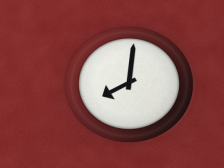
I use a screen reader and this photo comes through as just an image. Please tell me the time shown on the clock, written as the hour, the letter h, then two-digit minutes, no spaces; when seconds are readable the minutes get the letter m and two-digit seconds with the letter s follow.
8h01
